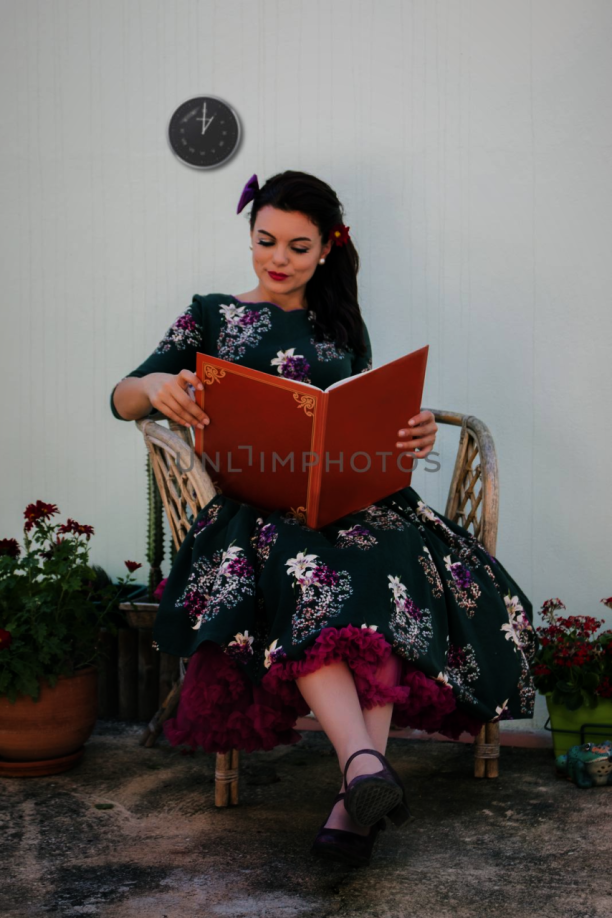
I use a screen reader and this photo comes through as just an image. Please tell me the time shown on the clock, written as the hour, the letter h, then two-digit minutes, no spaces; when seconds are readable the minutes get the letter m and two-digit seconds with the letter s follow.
1h00
